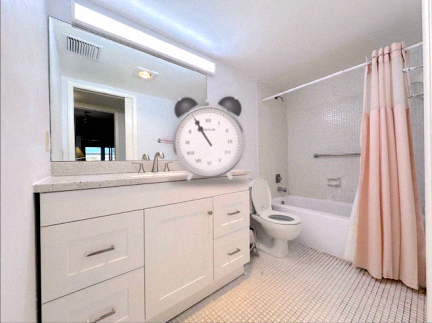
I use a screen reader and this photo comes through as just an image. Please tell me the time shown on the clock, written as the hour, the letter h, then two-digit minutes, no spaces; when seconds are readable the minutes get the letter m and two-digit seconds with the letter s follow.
10h55
